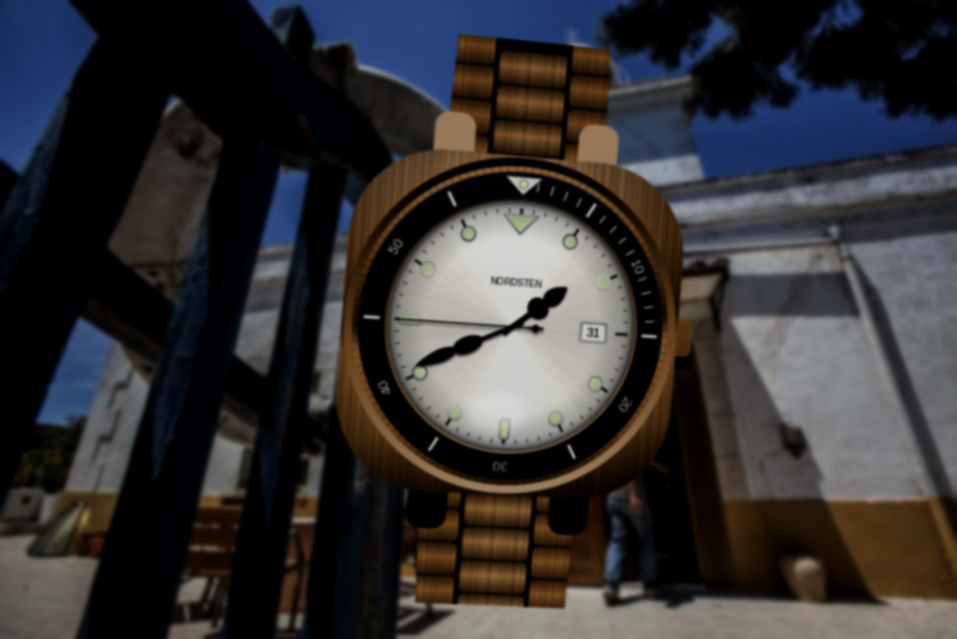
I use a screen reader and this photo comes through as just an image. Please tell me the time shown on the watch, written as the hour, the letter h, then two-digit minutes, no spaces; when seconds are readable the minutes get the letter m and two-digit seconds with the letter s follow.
1h40m45s
